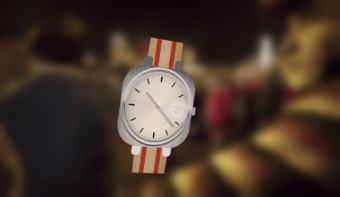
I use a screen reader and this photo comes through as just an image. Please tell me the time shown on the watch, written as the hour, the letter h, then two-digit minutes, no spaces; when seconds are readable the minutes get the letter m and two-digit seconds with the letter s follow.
10h22
